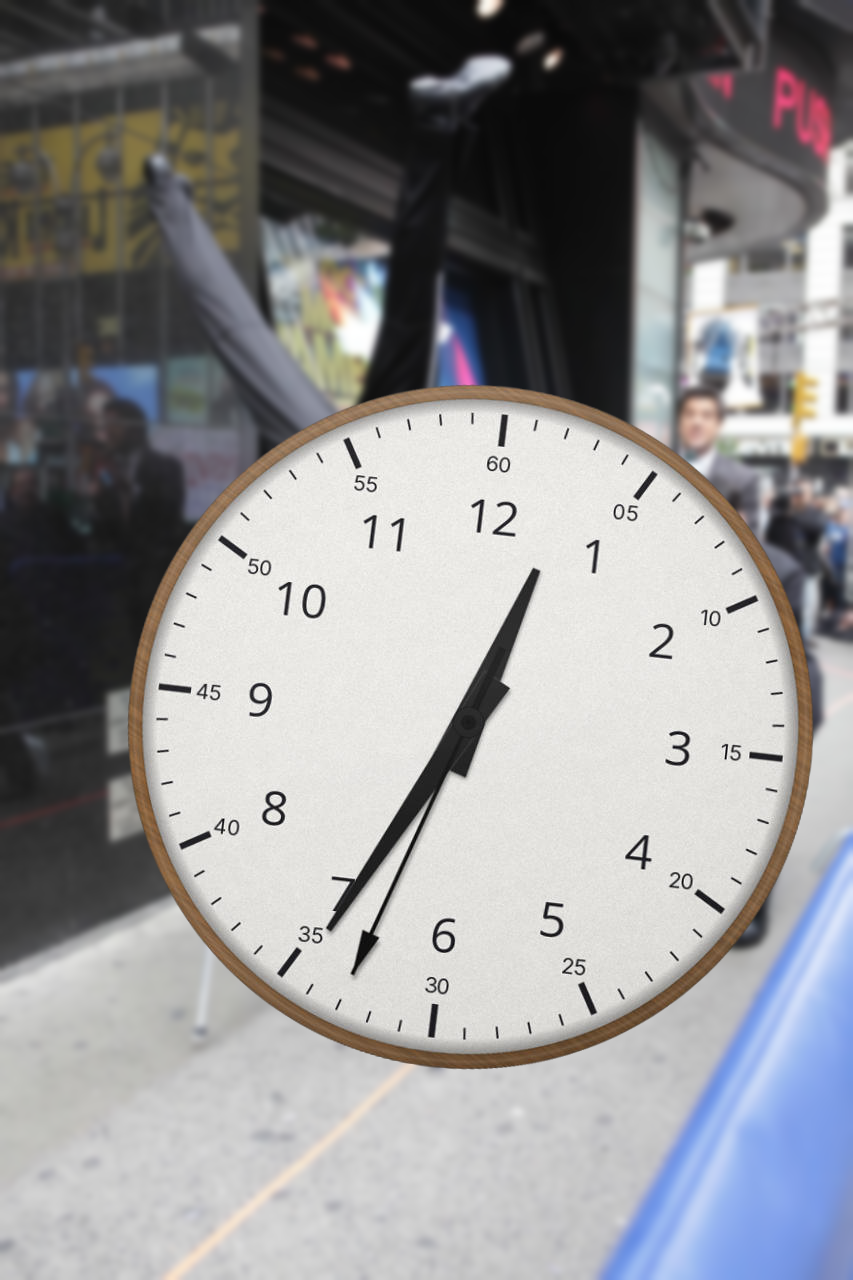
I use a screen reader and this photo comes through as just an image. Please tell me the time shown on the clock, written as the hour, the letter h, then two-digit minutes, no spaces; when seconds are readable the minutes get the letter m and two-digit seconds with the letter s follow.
12h34m33s
